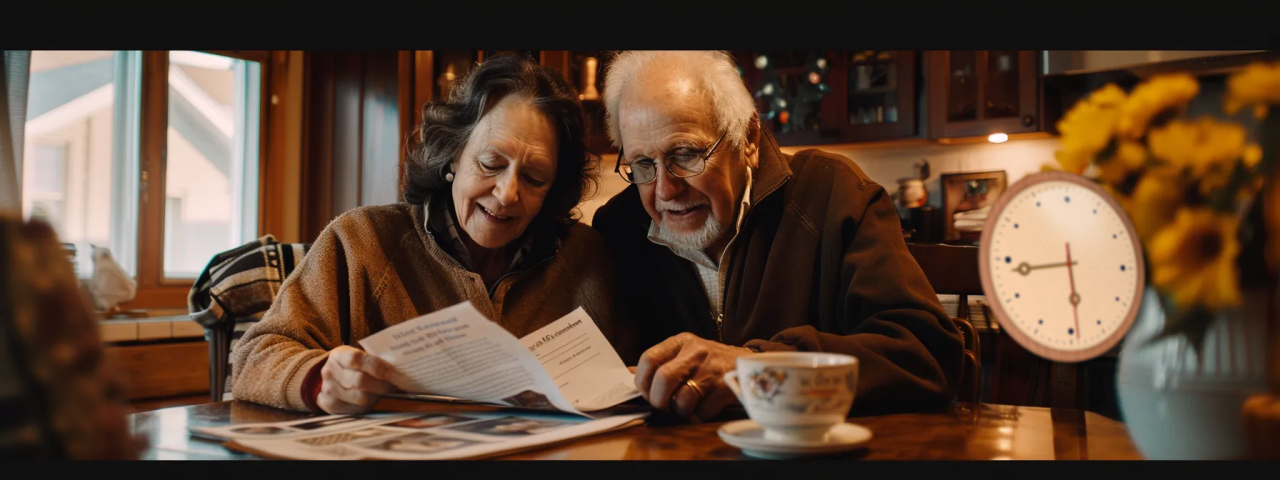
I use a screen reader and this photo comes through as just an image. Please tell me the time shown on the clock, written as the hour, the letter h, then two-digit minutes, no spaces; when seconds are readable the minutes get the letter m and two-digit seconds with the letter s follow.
5h43m29s
